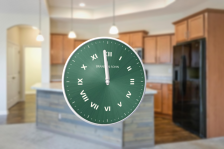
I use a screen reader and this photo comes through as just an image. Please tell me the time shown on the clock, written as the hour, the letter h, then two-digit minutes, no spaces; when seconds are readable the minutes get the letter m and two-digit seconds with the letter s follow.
11h59
